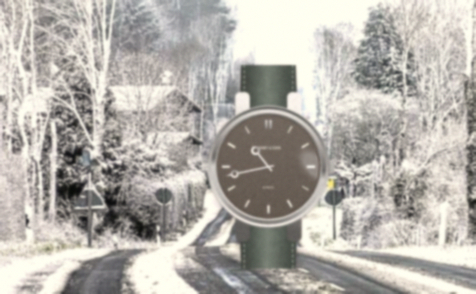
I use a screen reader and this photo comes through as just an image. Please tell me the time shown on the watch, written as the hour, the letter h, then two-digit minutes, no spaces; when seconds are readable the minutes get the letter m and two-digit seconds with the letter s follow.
10h43
